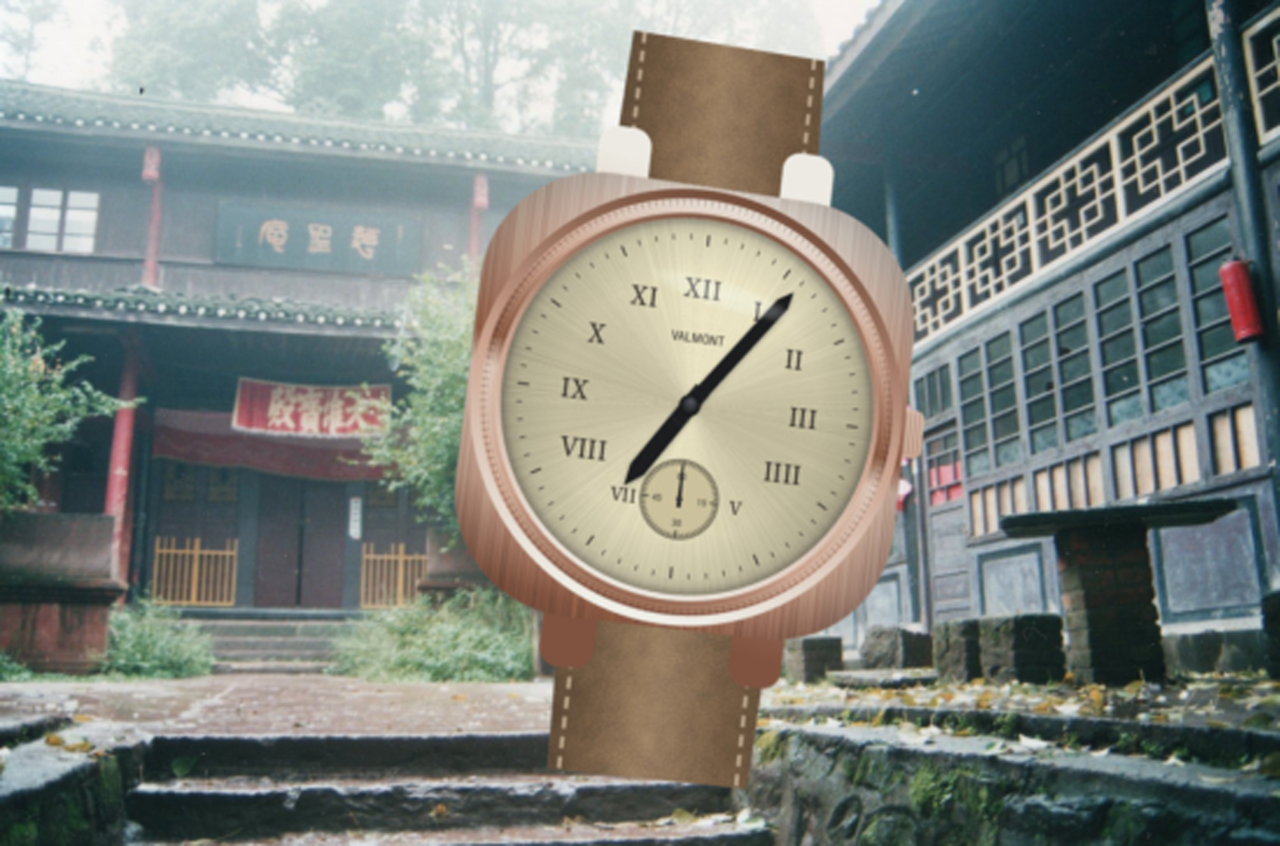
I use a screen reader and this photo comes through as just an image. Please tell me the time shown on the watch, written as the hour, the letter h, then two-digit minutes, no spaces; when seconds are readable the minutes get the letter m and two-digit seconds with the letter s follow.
7h06
